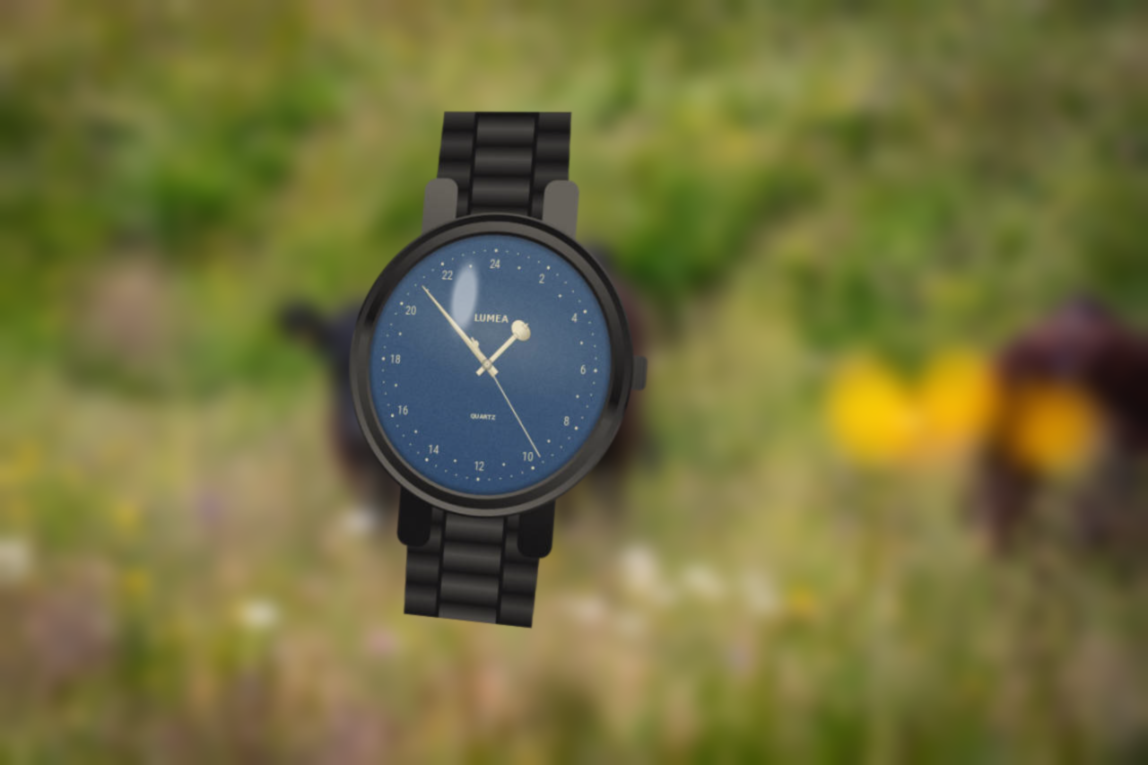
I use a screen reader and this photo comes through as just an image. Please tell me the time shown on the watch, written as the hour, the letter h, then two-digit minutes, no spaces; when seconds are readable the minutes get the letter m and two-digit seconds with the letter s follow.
2h52m24s
